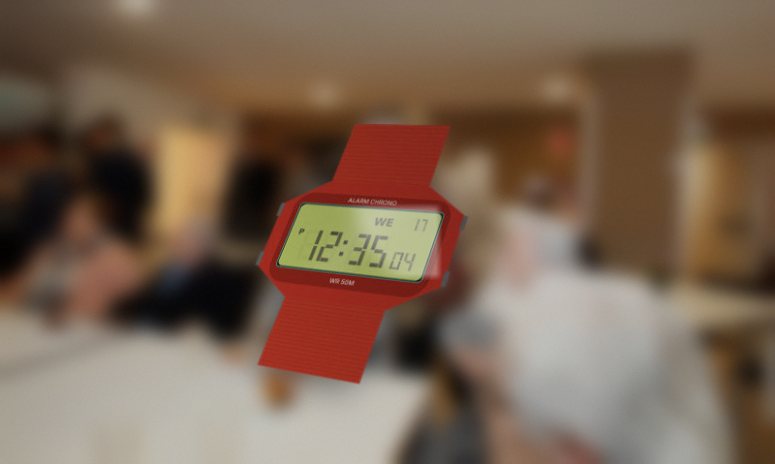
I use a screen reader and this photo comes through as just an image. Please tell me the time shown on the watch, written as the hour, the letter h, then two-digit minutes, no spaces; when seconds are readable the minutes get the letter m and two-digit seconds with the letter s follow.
12h35m04s
